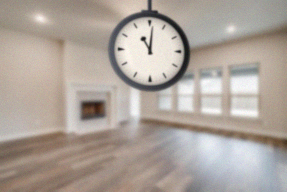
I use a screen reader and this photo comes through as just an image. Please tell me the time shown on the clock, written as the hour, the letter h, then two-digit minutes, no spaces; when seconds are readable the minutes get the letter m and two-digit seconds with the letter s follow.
11h01
